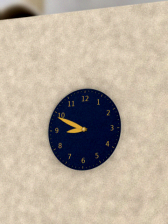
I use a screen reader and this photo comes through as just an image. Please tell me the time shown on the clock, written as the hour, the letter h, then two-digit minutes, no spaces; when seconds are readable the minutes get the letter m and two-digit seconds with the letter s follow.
8h49
